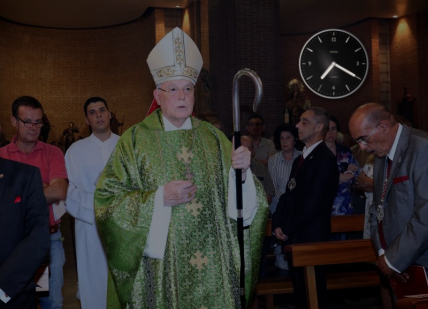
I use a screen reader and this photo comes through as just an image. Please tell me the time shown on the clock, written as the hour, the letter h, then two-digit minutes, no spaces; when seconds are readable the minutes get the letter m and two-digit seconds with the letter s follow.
7h20
